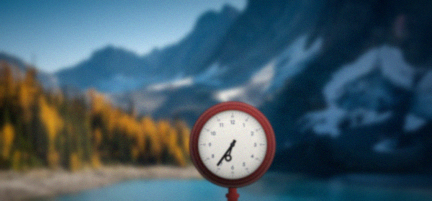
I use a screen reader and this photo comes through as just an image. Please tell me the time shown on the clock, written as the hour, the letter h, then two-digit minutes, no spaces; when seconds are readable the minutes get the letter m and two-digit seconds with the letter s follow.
6h36
